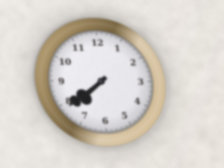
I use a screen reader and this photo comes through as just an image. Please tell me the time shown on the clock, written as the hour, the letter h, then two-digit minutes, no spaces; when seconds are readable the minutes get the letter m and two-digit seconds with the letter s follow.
7h39
